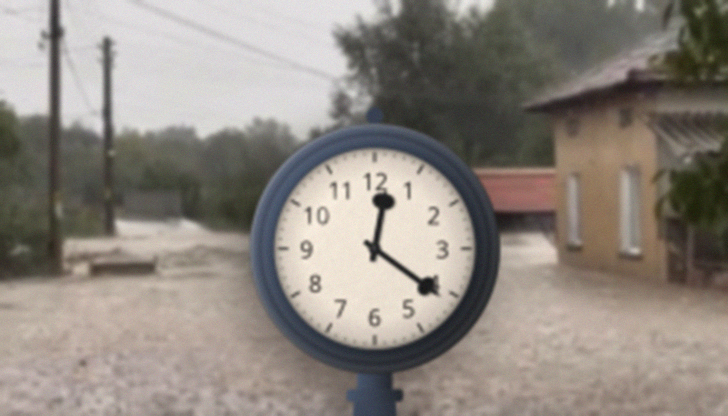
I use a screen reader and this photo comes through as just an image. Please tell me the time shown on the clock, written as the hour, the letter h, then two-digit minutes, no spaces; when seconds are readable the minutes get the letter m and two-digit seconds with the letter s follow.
12h21
